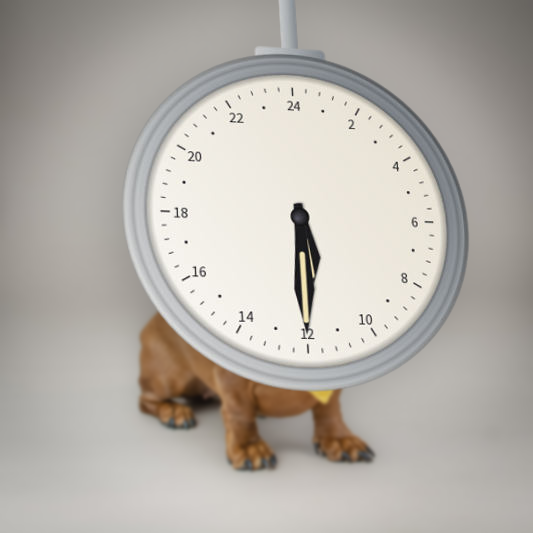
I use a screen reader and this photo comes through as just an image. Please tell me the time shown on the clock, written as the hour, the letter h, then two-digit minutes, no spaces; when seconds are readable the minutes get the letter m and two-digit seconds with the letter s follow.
11h30
